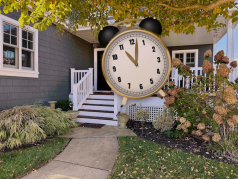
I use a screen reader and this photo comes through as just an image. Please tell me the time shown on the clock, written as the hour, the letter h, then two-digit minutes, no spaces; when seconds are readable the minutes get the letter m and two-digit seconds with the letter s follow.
11h02
